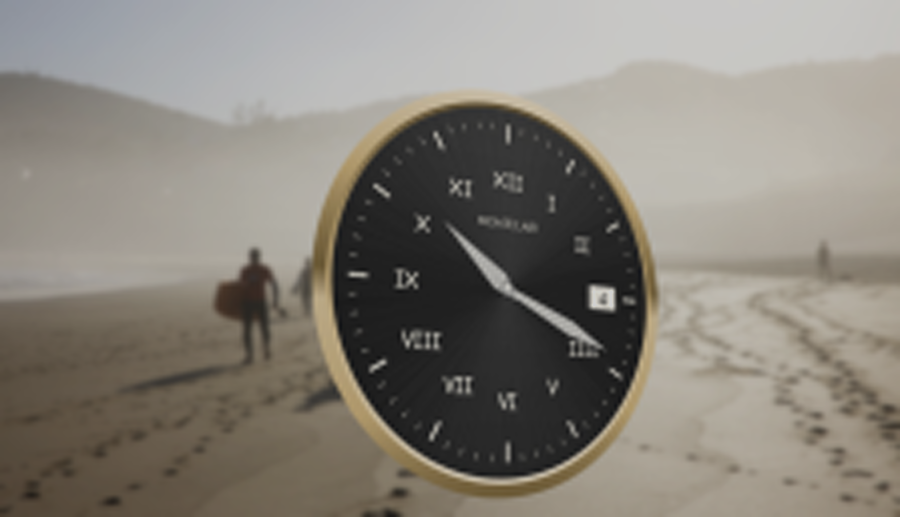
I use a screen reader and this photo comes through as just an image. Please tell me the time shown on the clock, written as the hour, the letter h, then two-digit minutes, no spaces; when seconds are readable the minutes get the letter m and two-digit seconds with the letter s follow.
10h19
